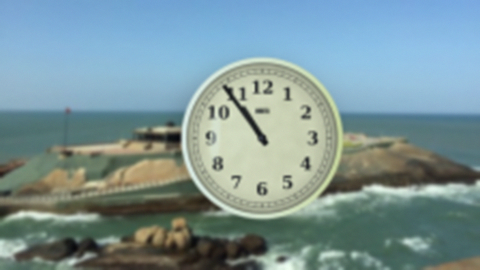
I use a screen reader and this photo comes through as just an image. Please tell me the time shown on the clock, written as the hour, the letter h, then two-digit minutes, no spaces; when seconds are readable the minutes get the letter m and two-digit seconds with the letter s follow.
10h54
